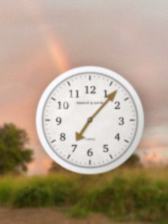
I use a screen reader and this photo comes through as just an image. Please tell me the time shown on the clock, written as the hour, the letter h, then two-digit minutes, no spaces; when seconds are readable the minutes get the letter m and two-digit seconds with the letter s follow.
7h07
